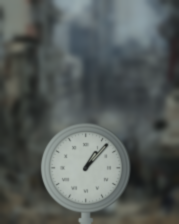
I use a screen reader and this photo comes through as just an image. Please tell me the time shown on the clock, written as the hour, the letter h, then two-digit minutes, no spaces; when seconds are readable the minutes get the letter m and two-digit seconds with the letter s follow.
1h07
